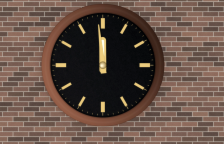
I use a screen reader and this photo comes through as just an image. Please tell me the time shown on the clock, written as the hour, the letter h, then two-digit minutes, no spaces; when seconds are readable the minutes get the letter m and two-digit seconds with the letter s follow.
11h59
